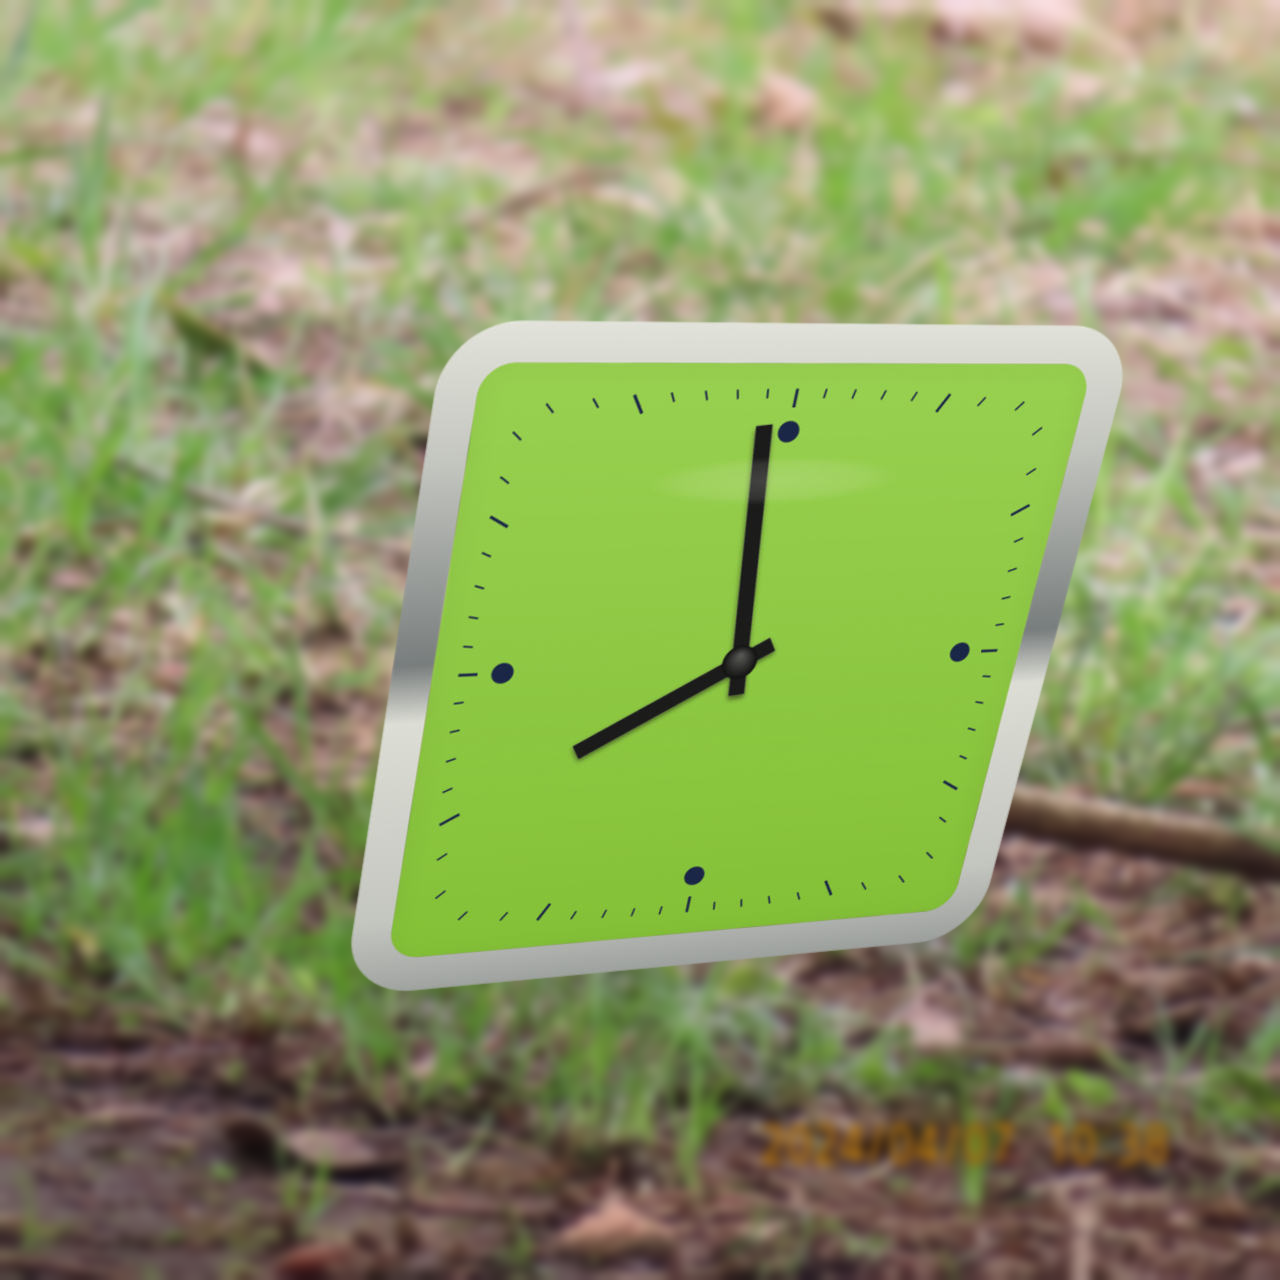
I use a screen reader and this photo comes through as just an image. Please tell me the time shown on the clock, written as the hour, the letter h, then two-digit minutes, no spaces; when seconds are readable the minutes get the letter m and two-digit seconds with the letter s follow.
7h59
